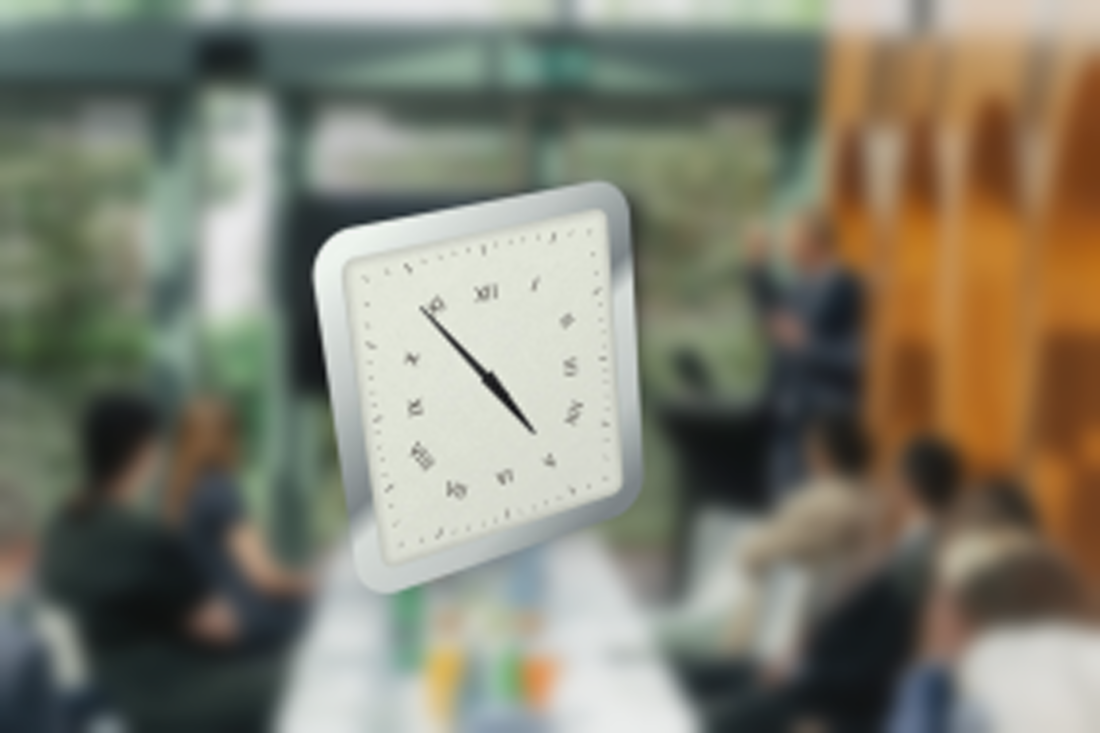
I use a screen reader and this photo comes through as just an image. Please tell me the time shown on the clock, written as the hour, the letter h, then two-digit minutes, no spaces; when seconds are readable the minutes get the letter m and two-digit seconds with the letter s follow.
4h54
